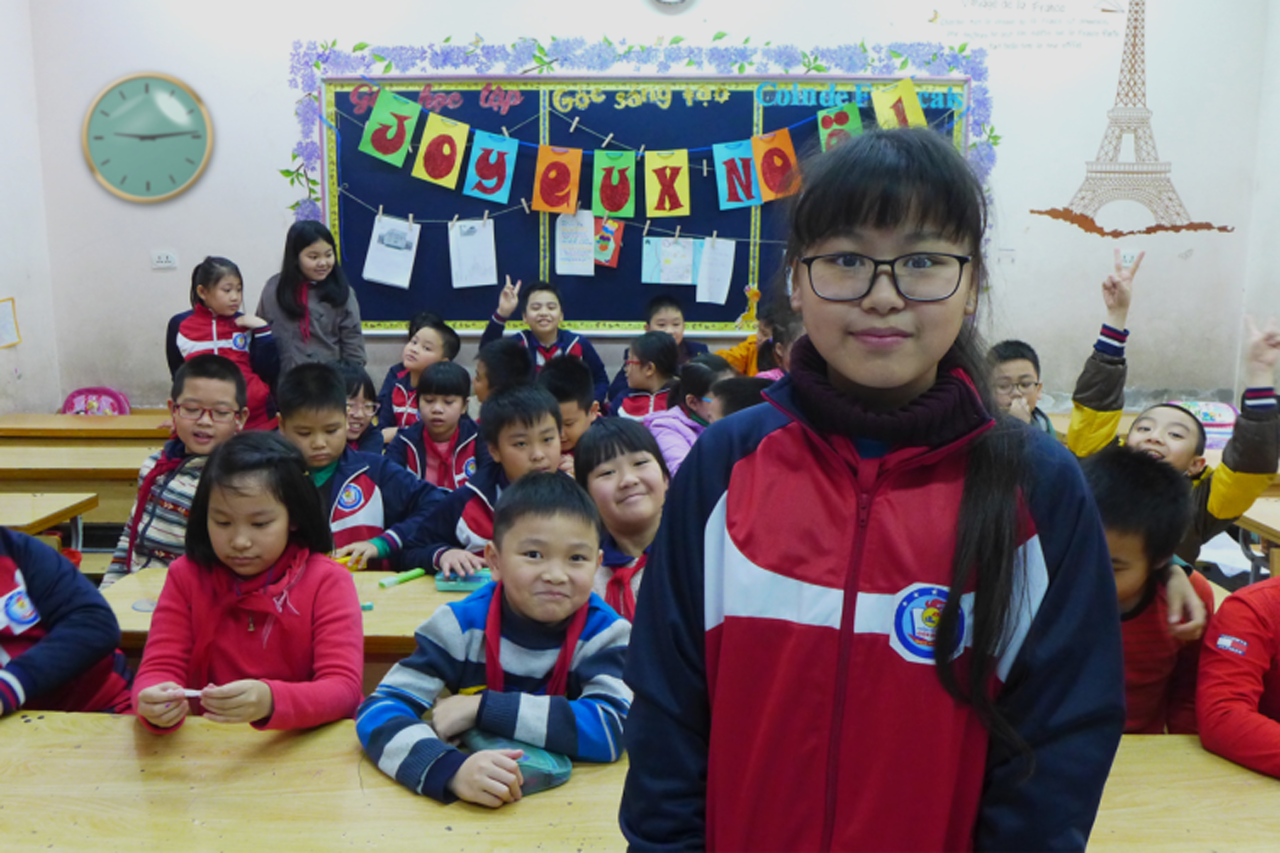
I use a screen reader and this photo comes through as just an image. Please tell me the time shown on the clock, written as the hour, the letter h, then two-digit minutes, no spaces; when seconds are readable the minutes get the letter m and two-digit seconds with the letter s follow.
9h14
